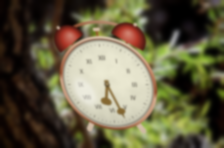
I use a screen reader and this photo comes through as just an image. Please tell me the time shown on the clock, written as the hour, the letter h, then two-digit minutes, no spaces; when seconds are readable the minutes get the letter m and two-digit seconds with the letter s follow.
6h27
